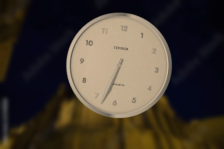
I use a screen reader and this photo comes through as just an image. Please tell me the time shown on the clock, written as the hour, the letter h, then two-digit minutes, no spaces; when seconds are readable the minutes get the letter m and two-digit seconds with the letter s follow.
6h33
